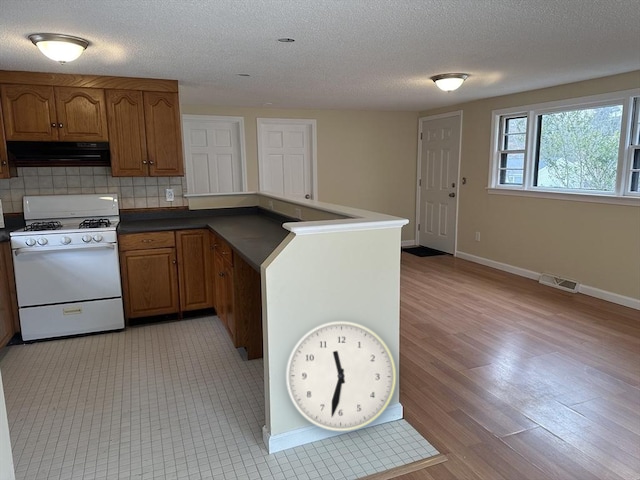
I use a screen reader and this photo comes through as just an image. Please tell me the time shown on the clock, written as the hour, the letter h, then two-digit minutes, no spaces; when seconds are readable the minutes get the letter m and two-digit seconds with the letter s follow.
11h32
